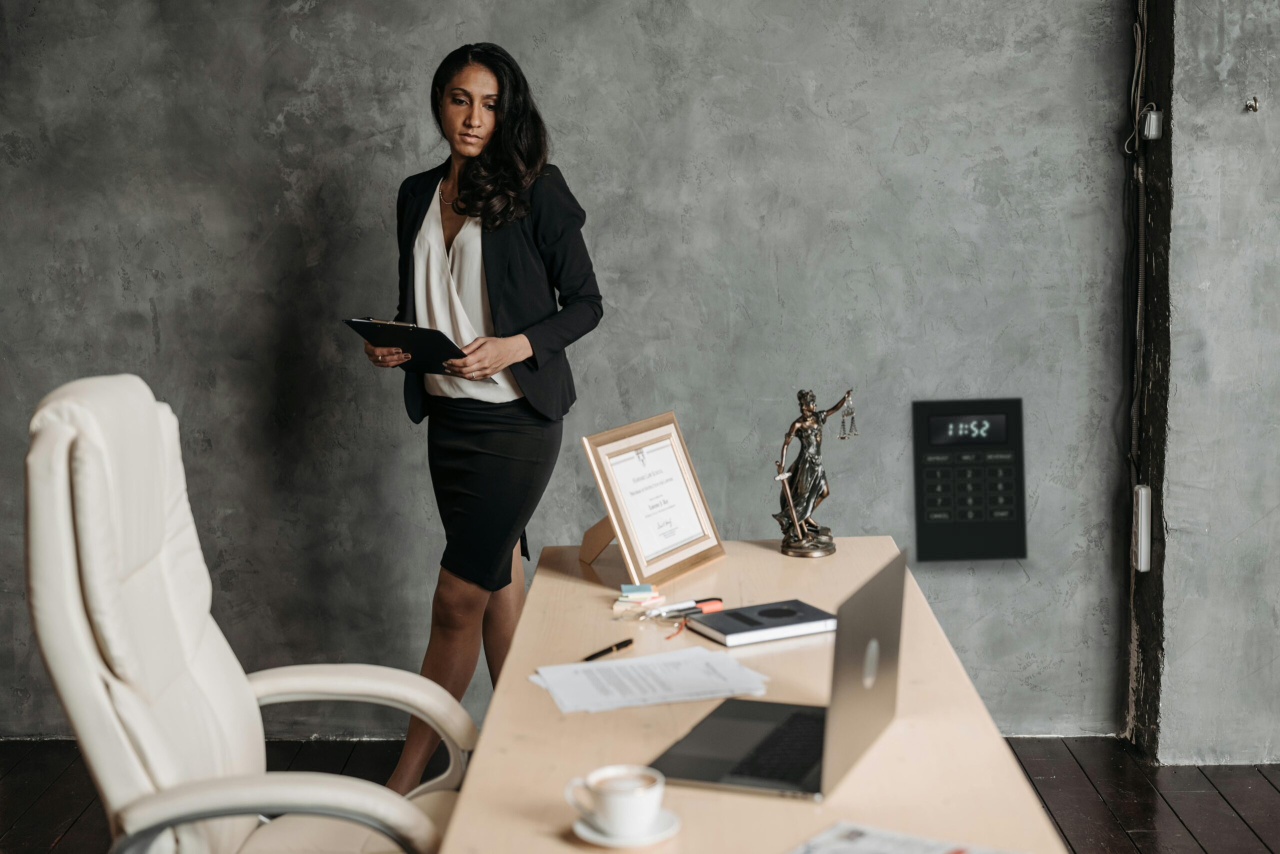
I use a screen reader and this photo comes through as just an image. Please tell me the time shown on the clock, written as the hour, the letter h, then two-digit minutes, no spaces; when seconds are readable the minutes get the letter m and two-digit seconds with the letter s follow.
11h52
